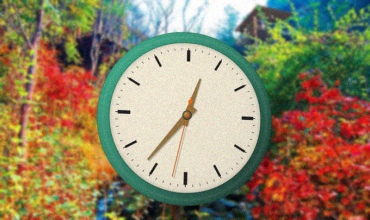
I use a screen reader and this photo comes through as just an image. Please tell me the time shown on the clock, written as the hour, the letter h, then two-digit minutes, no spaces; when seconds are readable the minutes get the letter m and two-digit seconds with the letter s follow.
12h36m32s
